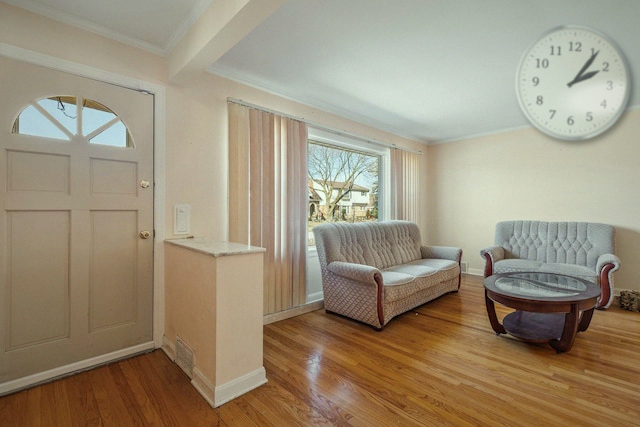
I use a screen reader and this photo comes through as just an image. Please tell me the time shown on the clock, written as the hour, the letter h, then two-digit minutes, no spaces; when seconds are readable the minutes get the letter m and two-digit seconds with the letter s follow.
2h06
